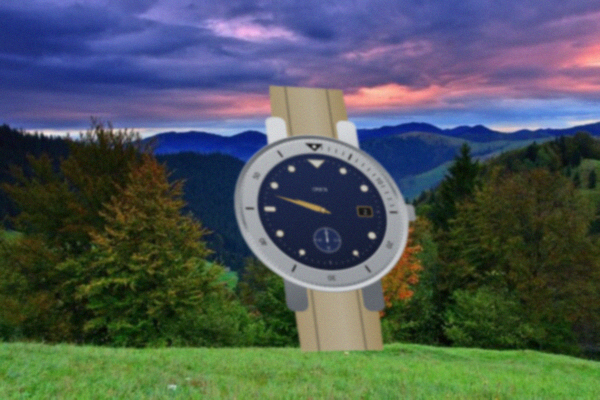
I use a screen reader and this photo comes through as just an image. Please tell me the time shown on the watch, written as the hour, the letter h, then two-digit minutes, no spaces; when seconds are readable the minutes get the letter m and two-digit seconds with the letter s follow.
9h48
